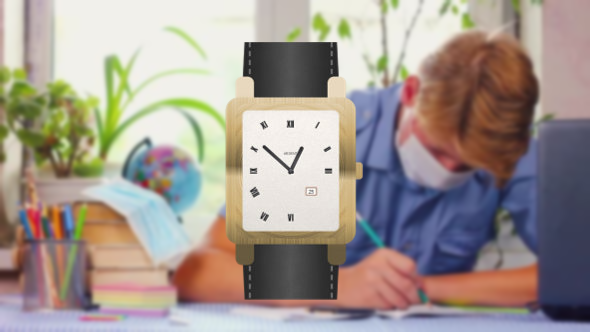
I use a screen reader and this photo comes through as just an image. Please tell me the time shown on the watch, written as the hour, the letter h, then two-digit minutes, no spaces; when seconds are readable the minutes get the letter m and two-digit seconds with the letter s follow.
12h52
